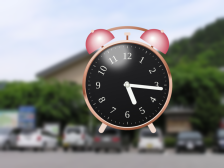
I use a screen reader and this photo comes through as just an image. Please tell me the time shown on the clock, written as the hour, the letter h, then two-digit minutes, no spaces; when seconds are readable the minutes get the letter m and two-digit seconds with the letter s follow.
5h16
